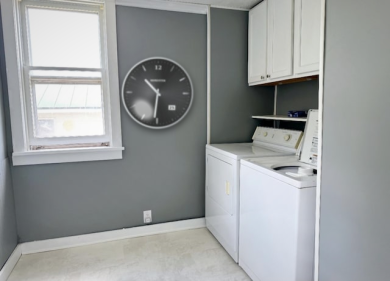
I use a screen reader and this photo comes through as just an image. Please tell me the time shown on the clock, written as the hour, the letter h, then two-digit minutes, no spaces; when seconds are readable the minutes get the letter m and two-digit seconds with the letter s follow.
10h31
